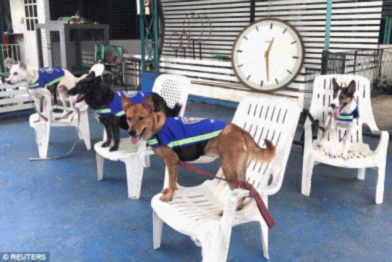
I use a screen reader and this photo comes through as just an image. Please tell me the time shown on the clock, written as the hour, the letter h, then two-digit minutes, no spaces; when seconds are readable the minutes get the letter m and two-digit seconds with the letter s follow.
12h28
